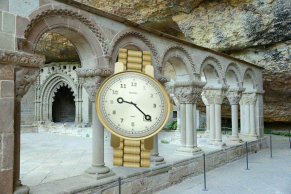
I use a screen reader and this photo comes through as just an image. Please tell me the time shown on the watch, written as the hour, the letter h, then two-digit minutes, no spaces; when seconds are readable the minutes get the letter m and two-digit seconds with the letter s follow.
9h22
